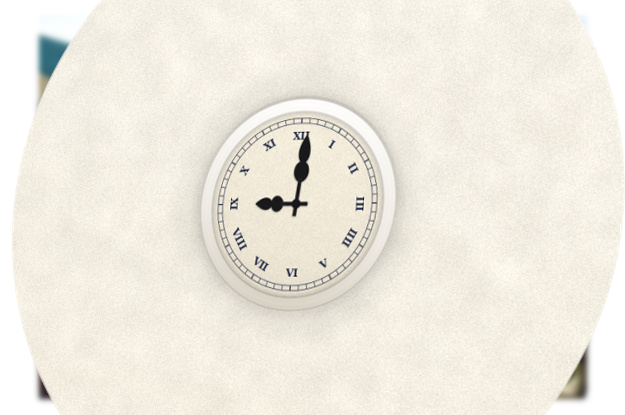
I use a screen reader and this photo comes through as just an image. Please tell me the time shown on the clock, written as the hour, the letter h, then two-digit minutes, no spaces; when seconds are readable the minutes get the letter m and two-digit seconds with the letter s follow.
9h01
